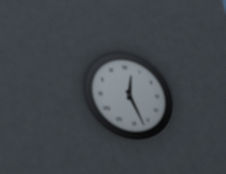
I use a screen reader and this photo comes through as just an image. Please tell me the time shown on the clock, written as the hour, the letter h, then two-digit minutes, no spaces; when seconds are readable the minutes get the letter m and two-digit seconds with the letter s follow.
12h27
